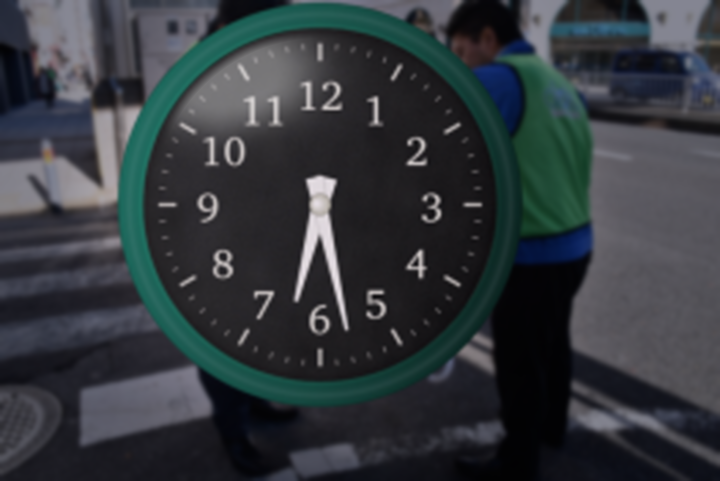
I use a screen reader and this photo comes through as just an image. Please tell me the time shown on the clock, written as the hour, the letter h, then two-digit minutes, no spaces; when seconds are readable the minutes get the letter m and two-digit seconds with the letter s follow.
6h28
